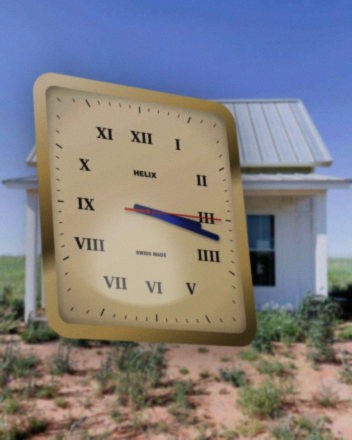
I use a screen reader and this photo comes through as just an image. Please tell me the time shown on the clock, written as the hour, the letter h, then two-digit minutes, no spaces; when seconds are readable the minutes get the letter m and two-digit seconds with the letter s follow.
3h17m15s
